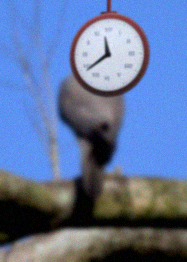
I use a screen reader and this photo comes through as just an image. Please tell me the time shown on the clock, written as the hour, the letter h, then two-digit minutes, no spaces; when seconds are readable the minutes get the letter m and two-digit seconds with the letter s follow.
11h39
